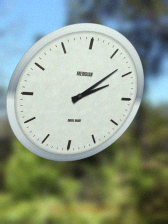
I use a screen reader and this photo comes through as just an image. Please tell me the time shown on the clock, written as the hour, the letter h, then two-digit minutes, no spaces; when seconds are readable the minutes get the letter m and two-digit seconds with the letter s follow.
2h08
